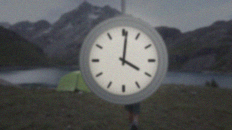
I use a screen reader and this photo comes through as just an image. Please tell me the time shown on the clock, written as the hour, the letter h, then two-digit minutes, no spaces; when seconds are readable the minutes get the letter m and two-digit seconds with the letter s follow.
4h01
